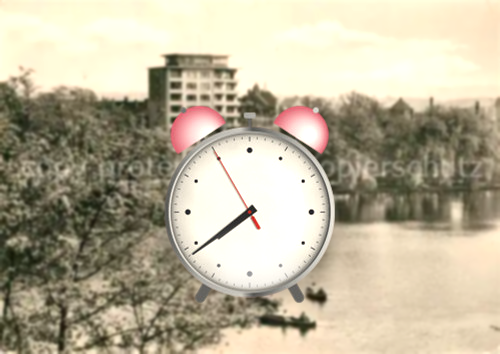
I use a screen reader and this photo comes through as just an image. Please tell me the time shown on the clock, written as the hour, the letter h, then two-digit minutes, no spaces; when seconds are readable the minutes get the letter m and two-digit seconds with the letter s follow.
7h38m55s
